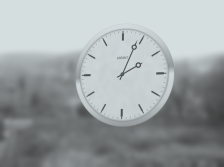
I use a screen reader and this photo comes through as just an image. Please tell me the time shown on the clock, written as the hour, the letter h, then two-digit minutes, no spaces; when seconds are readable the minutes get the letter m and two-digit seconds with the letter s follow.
2h04
